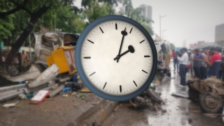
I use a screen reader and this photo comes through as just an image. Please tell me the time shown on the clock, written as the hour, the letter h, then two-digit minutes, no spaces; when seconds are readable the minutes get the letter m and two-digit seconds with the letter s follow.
2h03
